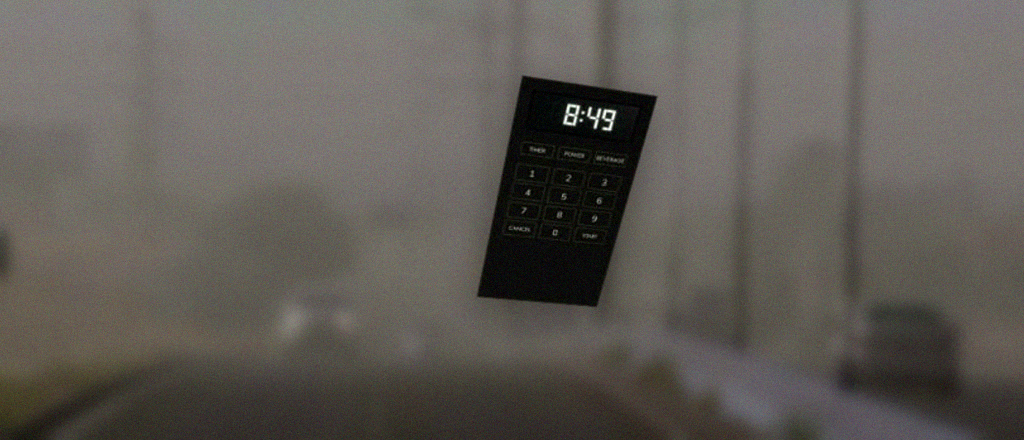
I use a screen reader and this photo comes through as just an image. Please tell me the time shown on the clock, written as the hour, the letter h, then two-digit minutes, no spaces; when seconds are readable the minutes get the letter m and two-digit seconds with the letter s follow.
8h49
